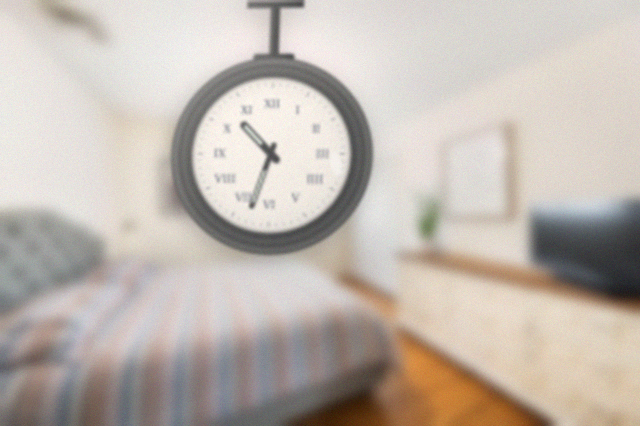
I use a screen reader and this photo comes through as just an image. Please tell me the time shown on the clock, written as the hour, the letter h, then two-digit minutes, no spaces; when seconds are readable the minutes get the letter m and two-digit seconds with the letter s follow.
10h33
